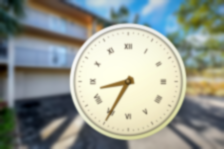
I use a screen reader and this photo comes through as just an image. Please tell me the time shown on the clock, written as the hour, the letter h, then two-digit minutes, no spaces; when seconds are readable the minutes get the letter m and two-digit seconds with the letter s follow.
8h35
